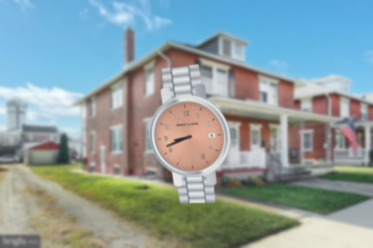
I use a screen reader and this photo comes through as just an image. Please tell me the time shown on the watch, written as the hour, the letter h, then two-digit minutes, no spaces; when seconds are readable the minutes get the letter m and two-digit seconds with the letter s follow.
8h42
